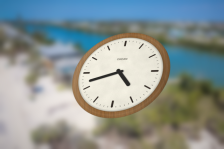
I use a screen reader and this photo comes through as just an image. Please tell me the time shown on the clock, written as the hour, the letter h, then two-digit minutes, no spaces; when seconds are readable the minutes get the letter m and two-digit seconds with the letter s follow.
4h42
